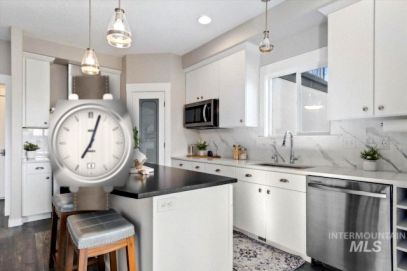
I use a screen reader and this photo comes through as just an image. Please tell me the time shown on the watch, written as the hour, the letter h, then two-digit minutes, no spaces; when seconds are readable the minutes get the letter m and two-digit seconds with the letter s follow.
7h03
